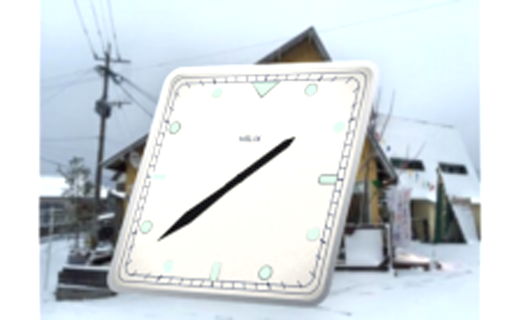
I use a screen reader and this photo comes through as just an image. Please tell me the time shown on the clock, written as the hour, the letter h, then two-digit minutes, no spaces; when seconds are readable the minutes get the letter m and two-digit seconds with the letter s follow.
1h38
